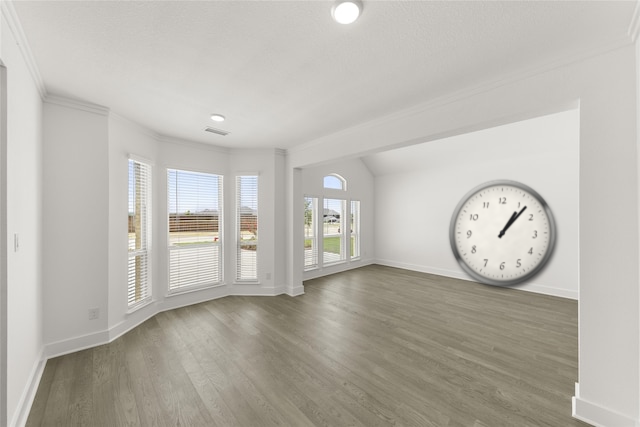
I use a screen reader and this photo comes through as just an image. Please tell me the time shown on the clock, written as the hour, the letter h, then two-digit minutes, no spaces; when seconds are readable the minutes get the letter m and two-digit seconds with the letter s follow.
1h07
